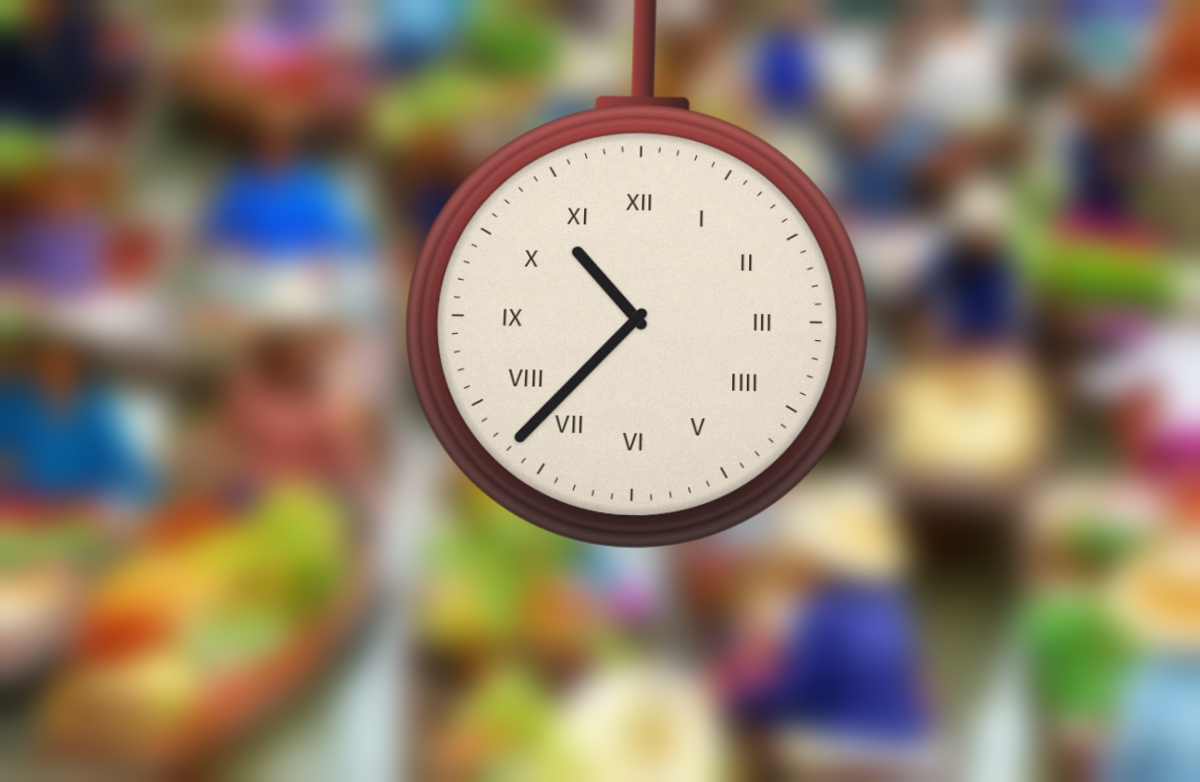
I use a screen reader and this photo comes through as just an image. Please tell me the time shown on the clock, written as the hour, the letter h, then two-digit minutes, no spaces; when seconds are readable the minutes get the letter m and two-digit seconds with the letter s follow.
10h37
